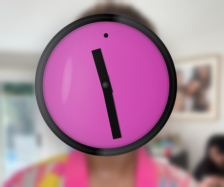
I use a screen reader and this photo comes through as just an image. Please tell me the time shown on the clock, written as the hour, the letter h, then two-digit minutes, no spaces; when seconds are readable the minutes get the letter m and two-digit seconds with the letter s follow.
11h28
